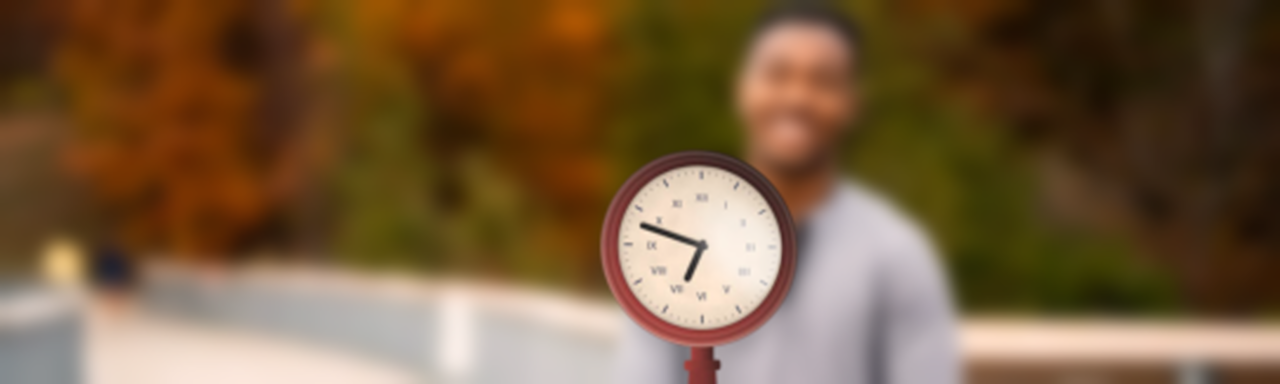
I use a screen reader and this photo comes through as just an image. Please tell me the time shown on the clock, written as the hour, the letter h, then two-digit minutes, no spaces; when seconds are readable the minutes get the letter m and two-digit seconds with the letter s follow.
6h48
